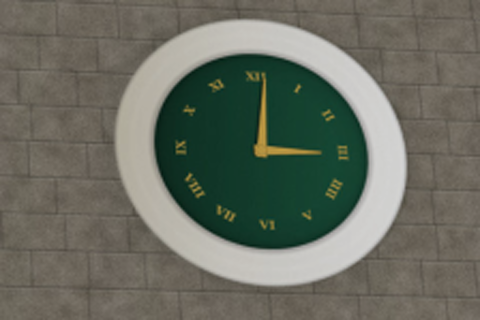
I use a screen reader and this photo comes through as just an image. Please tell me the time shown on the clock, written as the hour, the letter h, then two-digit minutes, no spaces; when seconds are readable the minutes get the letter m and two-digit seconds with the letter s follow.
3h01
